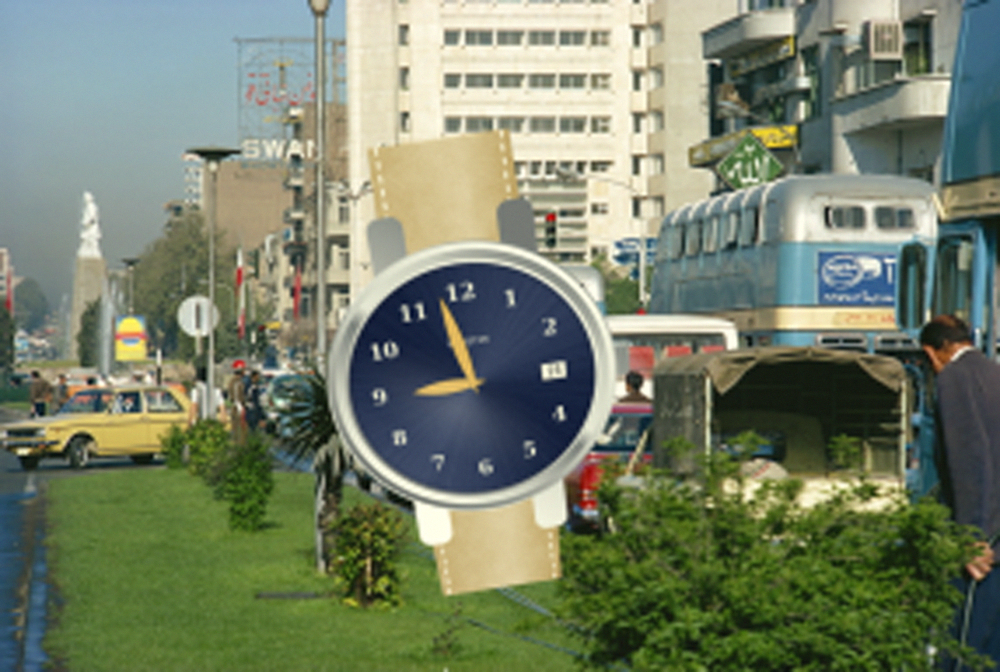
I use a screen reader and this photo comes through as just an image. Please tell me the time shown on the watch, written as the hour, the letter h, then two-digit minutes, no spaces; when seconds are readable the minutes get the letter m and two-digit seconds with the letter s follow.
8h58
